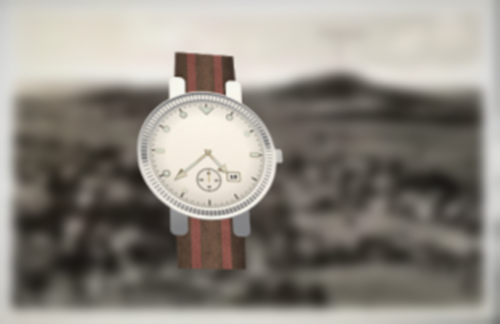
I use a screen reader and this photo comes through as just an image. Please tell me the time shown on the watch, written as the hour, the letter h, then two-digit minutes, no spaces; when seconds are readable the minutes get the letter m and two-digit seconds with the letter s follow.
4h38
